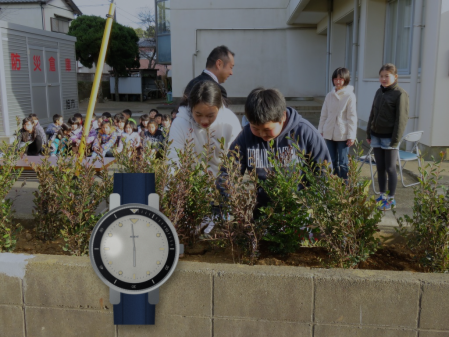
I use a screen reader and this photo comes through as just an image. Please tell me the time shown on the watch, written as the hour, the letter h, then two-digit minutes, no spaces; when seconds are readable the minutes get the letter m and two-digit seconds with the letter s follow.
5h59
